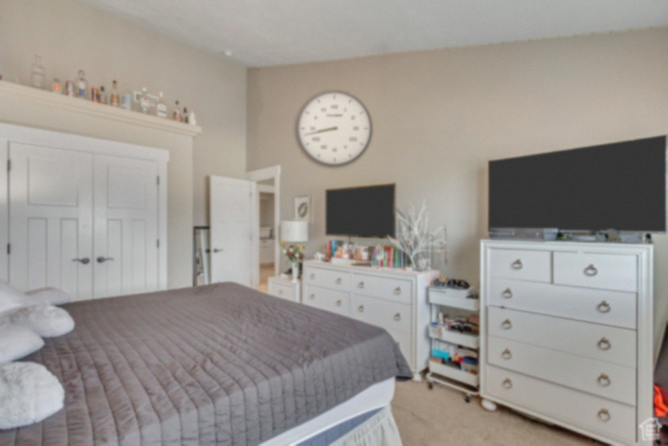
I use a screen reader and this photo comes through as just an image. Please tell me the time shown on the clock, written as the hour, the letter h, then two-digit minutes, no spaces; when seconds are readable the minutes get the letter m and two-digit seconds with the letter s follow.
8h43
